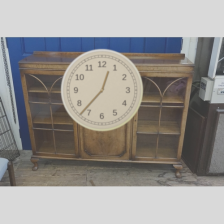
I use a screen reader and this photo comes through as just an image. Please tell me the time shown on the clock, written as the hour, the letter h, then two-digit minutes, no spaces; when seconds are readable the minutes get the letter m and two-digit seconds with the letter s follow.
12h37
